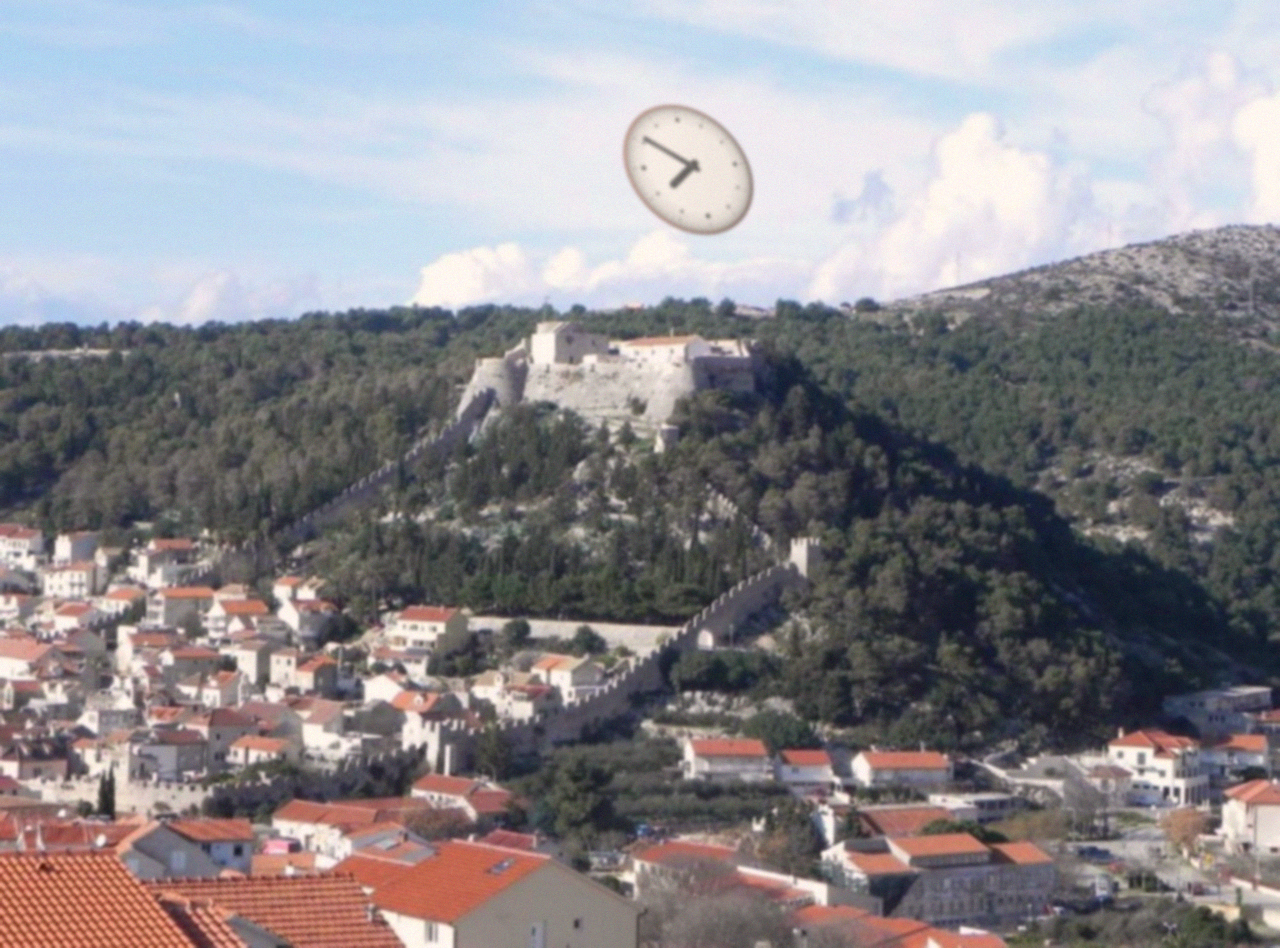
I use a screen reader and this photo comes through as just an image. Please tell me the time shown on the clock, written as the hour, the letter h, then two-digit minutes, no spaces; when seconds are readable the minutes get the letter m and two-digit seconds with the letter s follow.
7h51
